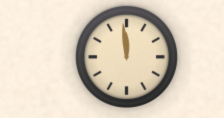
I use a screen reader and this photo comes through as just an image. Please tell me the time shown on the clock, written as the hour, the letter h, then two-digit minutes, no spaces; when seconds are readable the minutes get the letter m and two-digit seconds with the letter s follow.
11h59
